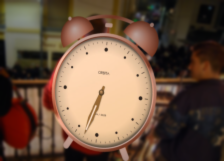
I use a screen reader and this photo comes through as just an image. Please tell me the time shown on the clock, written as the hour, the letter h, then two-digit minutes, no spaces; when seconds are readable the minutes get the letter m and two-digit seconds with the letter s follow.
6h33
